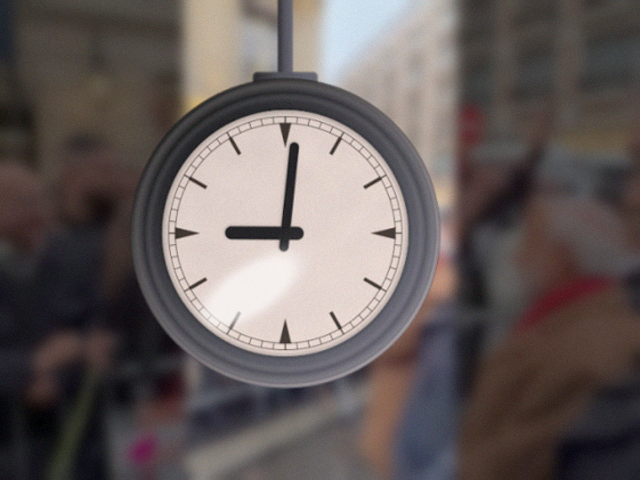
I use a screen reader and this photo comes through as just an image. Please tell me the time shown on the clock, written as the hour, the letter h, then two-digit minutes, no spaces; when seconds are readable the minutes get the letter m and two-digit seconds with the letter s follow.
9h01
